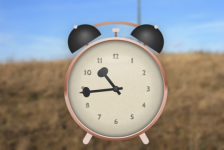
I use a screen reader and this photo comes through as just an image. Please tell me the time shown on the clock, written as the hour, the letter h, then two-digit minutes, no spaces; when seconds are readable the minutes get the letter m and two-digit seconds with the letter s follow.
10h44
